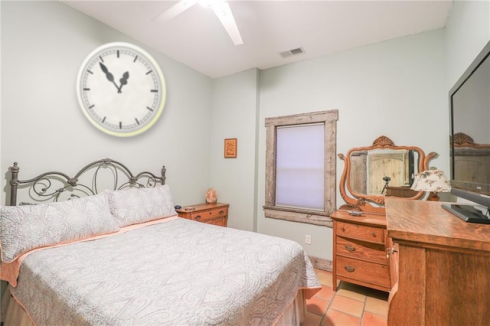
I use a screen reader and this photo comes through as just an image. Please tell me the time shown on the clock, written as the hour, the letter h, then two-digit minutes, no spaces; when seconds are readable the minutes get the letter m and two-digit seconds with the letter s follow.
12h54
